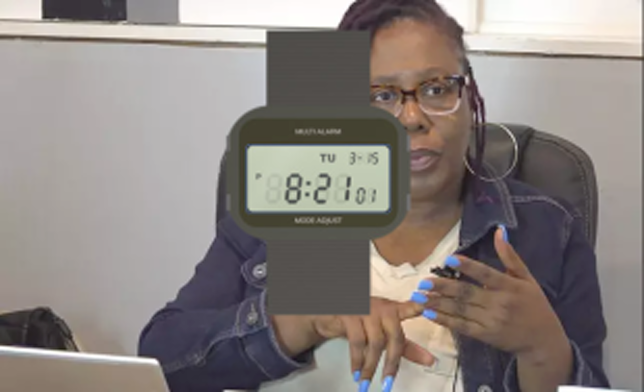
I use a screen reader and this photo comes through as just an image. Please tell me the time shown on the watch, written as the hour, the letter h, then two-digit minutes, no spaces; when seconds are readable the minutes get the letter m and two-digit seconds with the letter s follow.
8h21m01s
